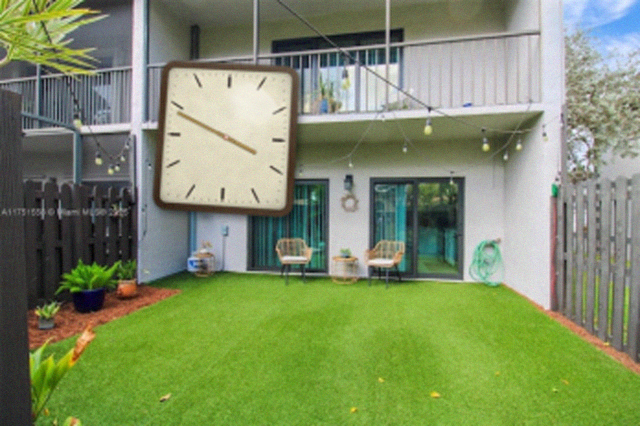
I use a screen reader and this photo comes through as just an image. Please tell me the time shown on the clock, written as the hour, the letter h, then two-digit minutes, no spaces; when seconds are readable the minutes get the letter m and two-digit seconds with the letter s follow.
3h49
